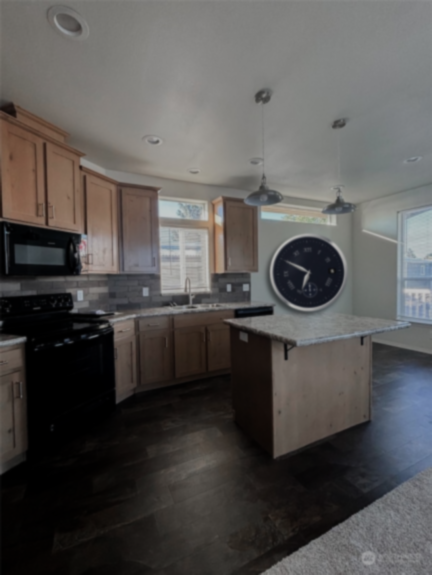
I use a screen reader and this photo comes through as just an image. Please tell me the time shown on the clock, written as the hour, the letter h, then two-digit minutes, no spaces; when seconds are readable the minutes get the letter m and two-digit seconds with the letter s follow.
6h50
